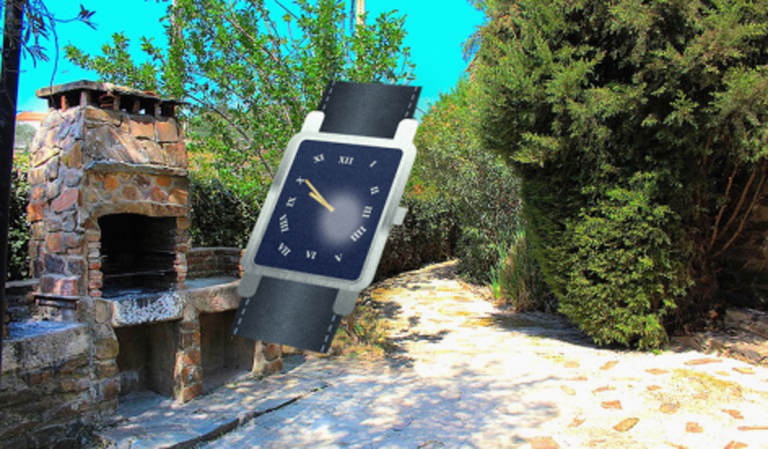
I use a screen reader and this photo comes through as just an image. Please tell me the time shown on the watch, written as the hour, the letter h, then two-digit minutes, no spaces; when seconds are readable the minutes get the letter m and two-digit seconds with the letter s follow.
9h51
